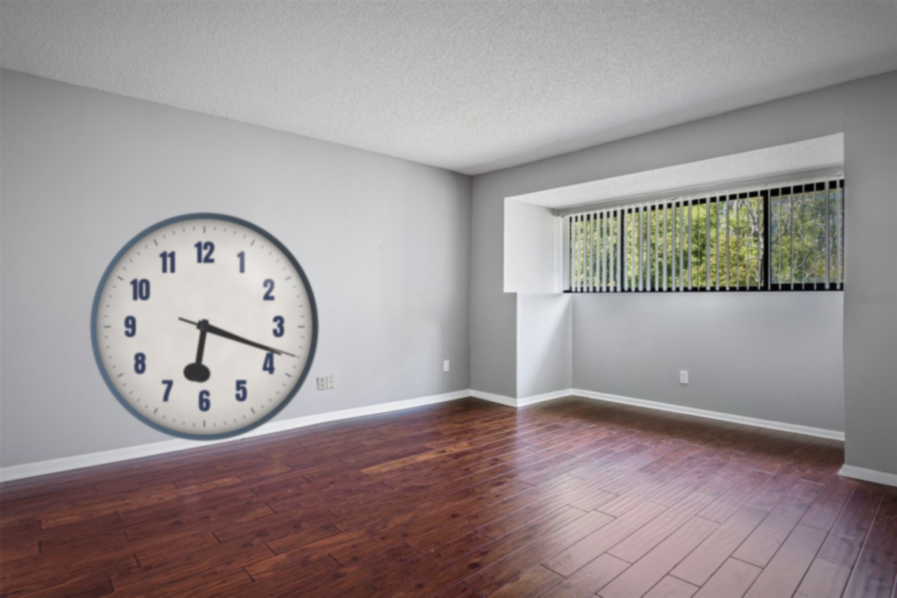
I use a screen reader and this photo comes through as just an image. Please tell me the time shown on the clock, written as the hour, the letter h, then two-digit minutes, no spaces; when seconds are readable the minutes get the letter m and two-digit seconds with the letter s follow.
6h18m18s
